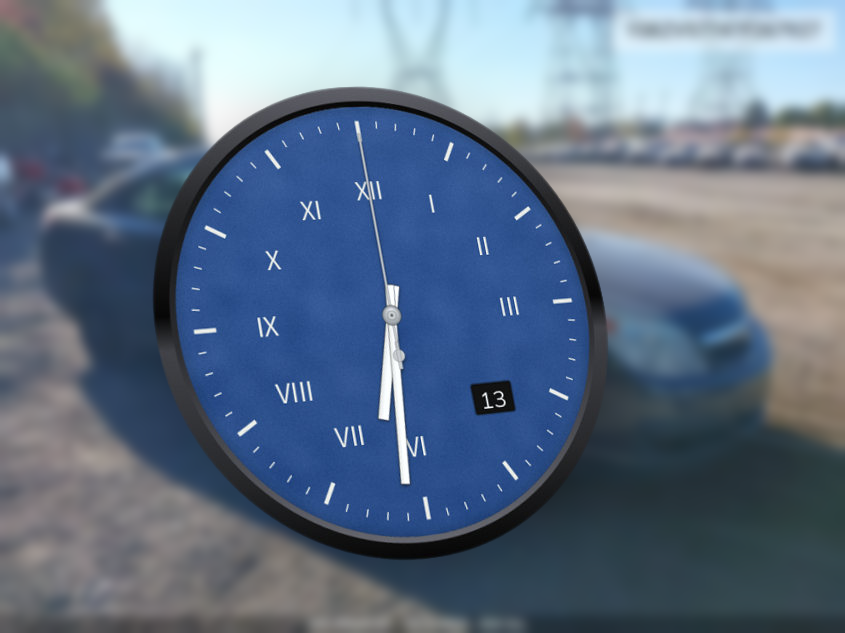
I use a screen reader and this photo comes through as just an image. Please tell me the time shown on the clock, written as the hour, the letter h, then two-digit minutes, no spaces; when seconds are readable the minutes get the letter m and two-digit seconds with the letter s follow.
6h31m00s
